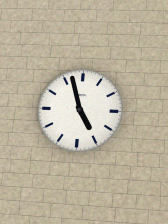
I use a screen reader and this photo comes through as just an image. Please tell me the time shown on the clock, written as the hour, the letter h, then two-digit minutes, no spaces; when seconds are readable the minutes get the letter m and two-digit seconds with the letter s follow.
4h57
